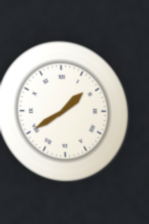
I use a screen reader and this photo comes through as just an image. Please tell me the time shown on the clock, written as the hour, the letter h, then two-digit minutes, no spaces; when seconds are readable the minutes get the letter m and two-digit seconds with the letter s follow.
1h40
